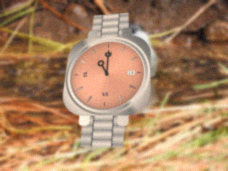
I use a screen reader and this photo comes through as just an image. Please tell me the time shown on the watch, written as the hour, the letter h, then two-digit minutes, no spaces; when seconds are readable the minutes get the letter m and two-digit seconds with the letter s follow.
11h00
